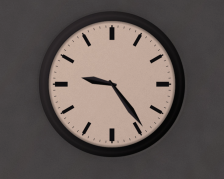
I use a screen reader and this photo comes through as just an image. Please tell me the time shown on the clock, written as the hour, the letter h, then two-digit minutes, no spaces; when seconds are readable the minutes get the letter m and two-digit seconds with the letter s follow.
9h24
